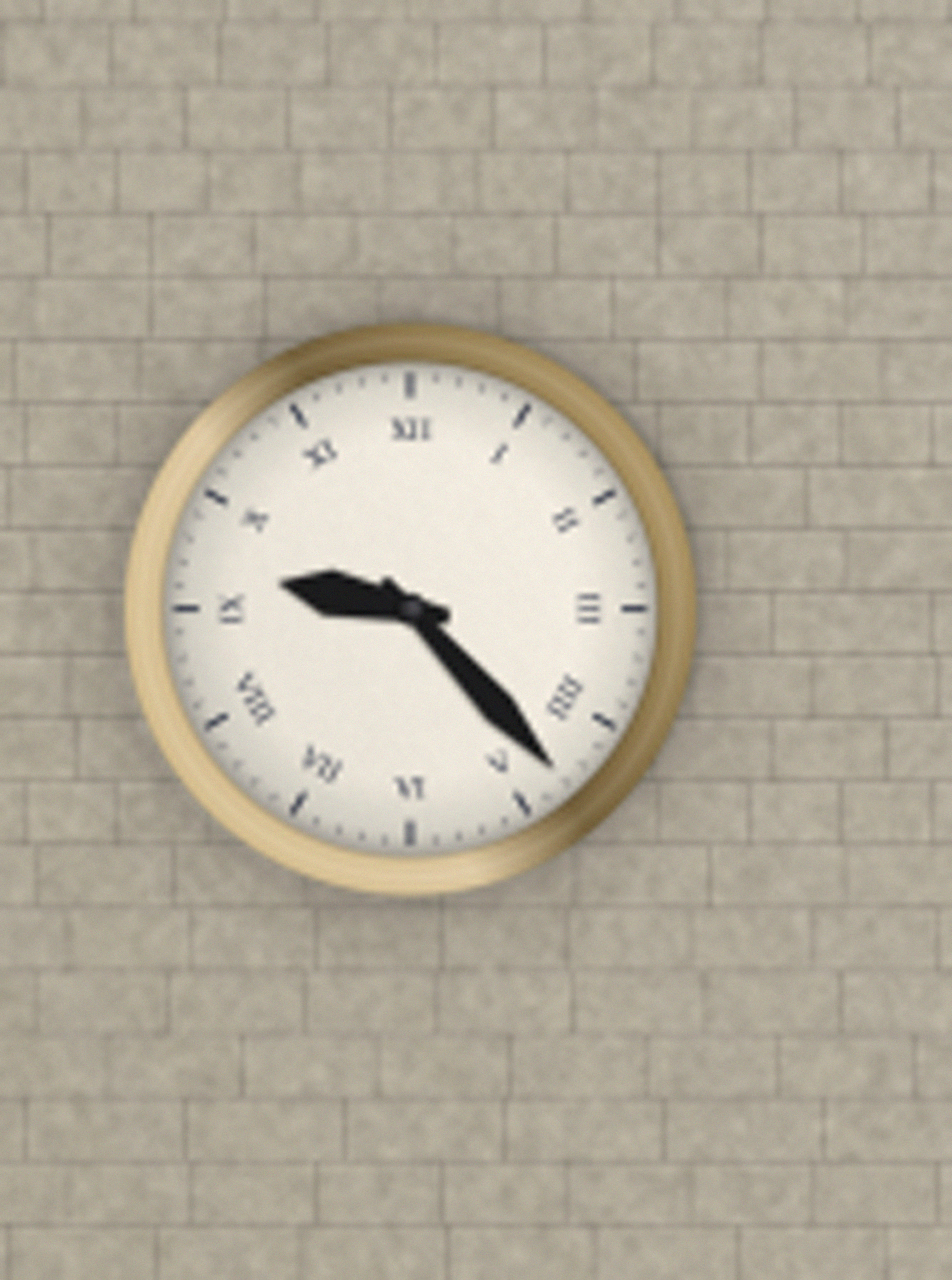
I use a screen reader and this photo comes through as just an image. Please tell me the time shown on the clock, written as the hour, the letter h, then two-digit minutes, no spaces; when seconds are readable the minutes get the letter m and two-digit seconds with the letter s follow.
9h23
